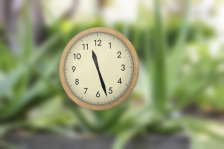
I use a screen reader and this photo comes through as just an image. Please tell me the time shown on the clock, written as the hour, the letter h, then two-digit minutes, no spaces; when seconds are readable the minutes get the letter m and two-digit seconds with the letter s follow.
11h27
